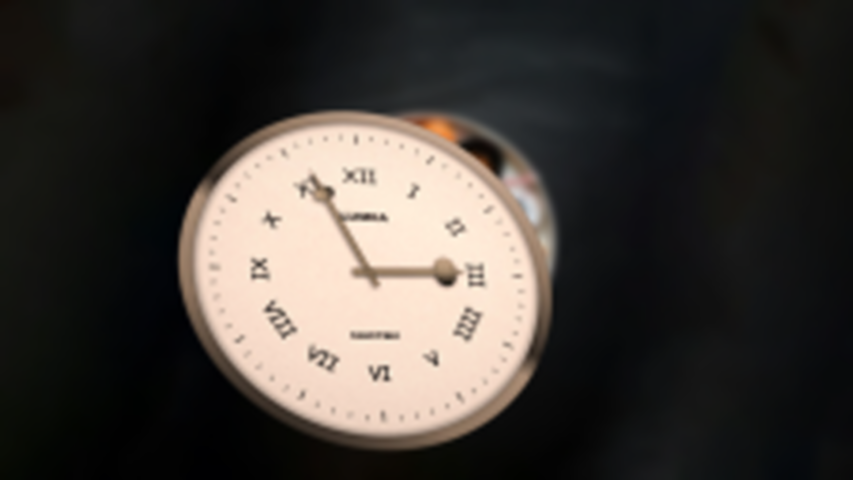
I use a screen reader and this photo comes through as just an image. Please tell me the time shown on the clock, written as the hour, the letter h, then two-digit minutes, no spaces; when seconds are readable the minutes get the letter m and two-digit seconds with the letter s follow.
2h56
